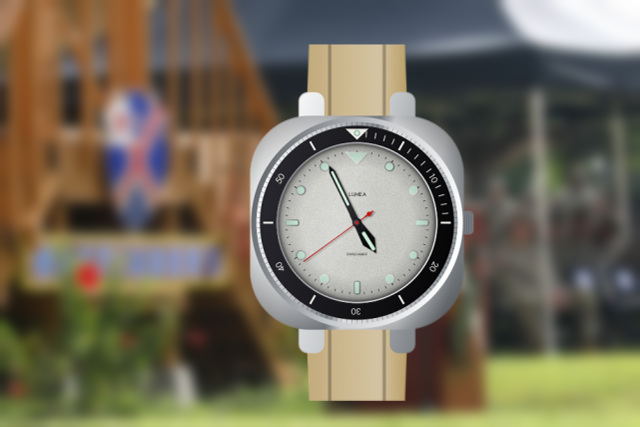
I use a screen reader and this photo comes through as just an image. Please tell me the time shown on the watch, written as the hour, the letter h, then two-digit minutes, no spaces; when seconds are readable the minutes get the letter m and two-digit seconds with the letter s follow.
4h55m39s
